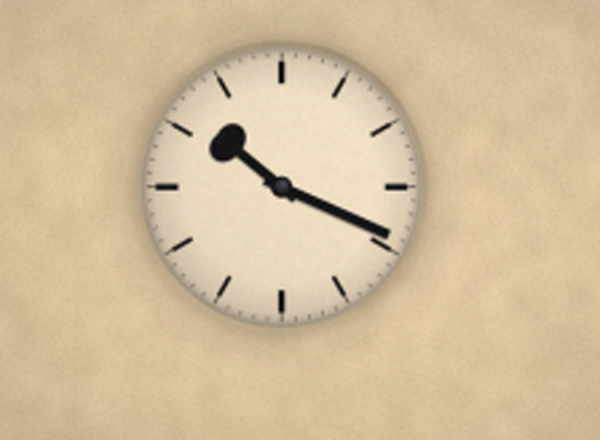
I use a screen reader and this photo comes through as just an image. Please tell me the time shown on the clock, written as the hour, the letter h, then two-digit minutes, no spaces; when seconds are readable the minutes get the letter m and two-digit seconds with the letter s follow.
10h19
